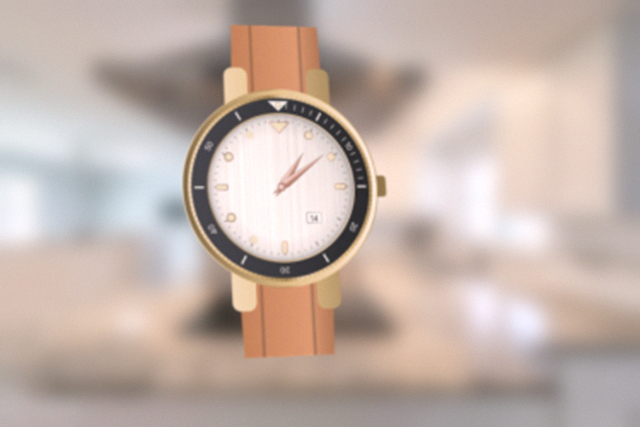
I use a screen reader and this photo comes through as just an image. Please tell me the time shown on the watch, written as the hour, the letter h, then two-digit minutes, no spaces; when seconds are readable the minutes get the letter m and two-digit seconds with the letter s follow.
1h09
